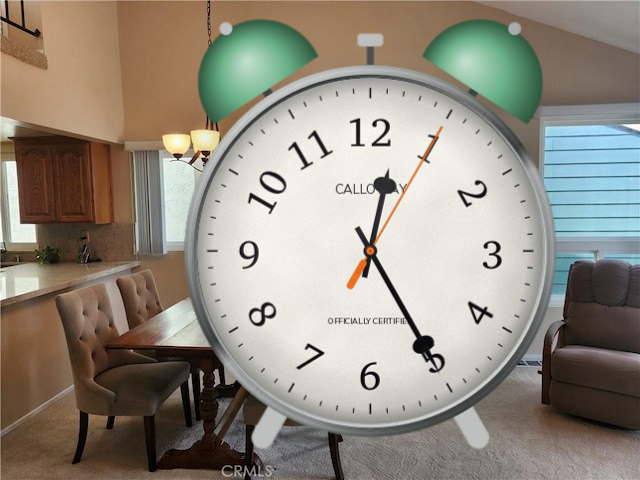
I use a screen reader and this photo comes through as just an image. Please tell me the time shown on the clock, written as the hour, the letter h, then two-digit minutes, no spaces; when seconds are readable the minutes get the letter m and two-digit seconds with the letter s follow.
12h25m05s
